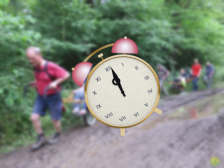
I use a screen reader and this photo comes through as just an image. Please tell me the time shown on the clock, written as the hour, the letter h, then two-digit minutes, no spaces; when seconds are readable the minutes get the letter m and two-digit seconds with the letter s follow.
12h01
